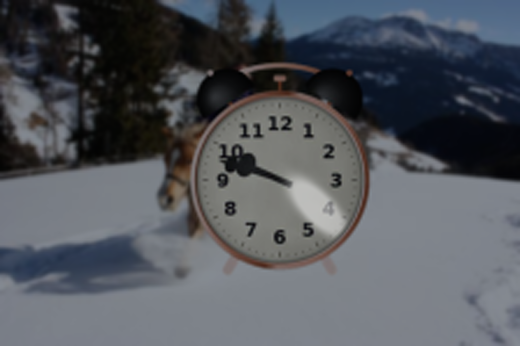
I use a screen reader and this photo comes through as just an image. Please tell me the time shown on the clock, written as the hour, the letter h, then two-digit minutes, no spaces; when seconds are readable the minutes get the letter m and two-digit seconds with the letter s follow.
9h48
